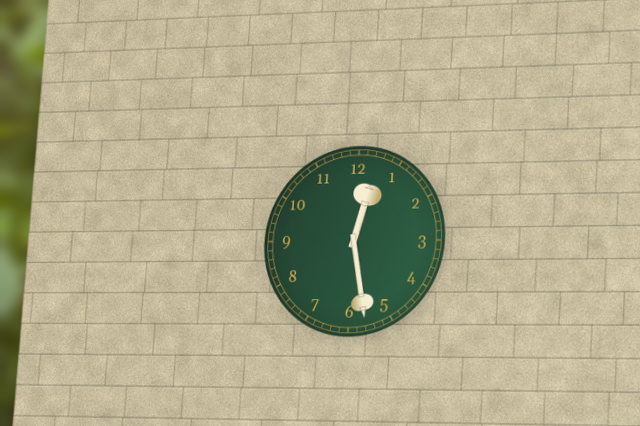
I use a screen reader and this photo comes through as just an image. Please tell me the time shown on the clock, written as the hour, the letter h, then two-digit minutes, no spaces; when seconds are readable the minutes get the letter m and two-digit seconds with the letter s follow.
12h28
